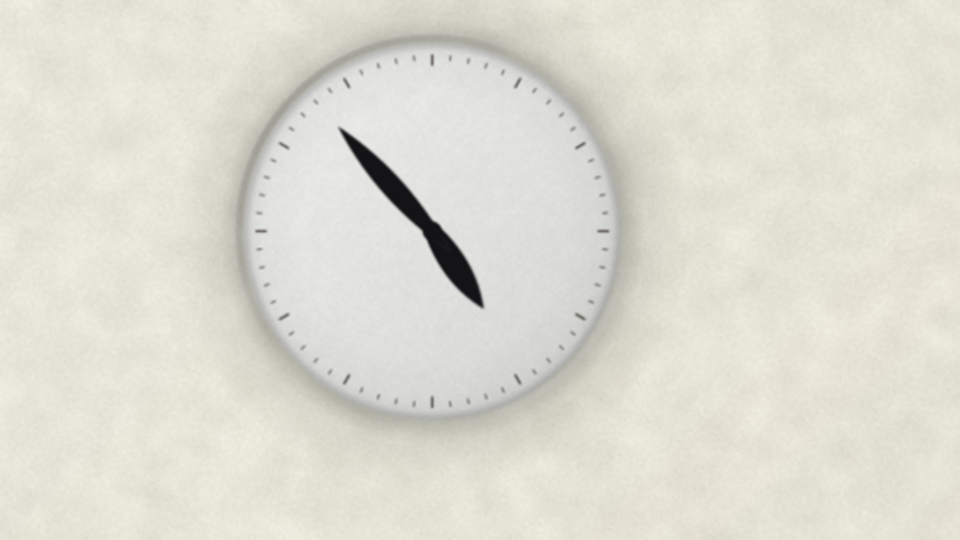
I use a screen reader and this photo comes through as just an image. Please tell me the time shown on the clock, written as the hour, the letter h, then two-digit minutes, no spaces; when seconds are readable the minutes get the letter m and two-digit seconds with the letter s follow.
4h53
